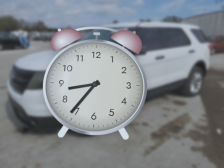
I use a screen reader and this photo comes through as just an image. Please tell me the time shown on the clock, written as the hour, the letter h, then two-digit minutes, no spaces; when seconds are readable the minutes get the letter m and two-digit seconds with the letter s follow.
8h36
